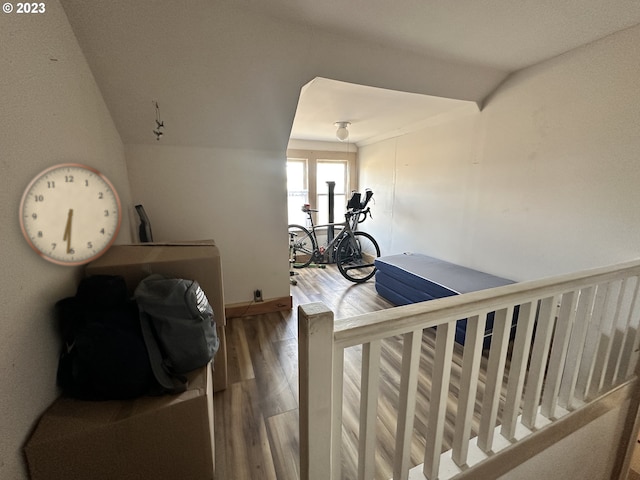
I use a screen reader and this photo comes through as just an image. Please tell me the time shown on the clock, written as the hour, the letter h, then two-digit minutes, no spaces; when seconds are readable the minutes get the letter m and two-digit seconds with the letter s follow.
6h31
